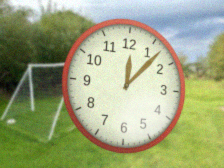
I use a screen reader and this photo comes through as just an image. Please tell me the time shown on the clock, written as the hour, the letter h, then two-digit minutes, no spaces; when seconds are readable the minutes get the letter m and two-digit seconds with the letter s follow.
12h07
